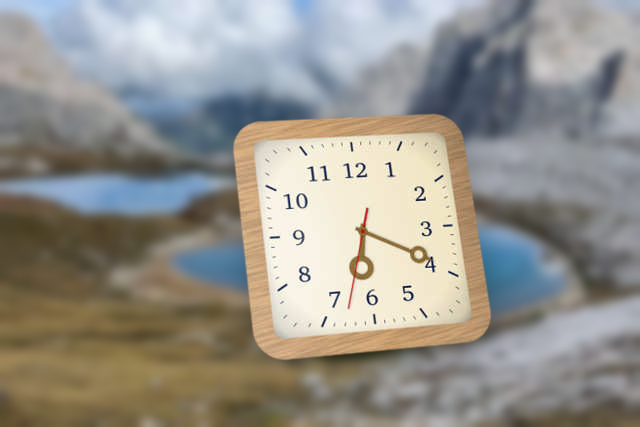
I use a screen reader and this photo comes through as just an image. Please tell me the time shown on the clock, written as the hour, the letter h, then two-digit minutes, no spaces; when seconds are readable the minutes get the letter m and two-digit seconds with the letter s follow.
6h19m33s
